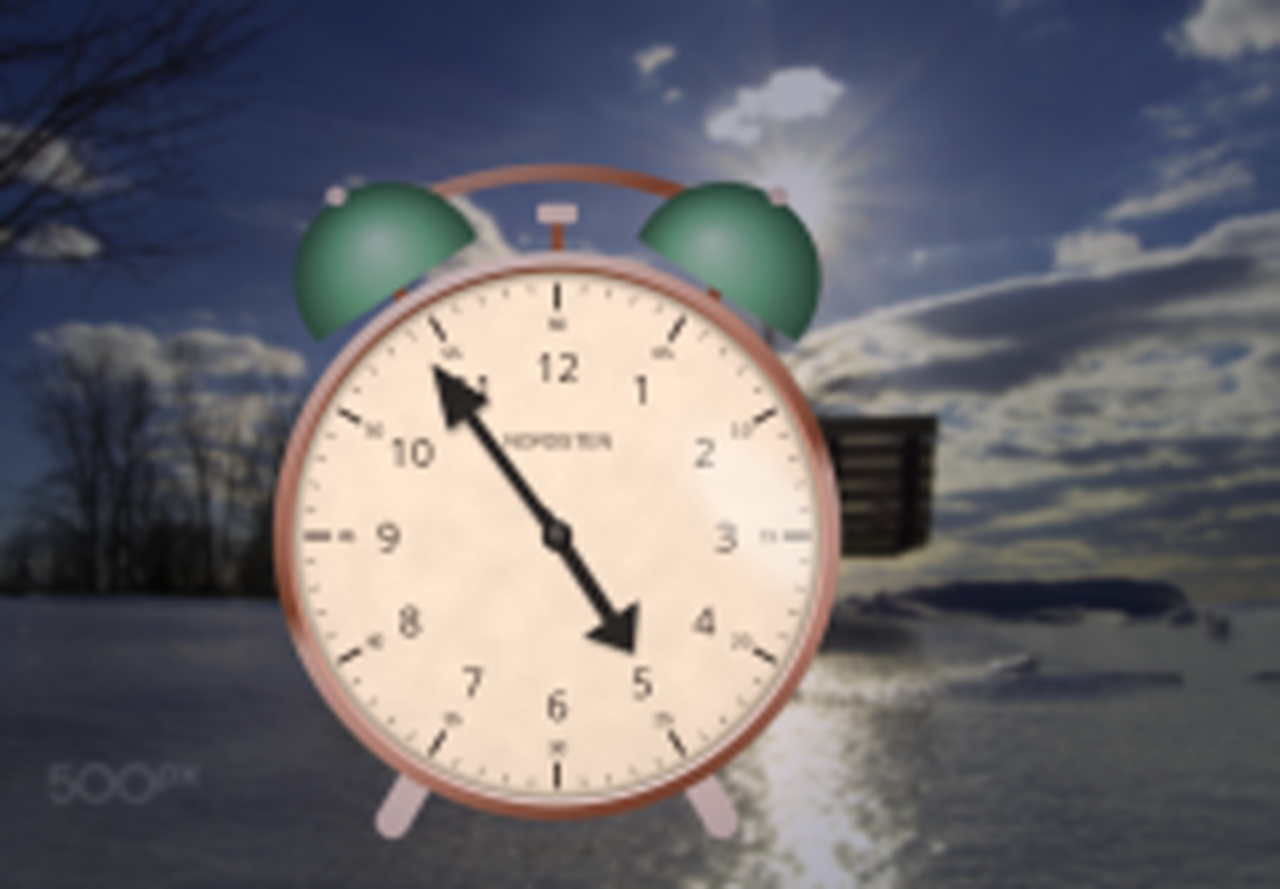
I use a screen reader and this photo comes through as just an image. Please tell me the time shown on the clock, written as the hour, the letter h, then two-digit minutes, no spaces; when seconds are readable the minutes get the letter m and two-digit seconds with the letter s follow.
4h54
